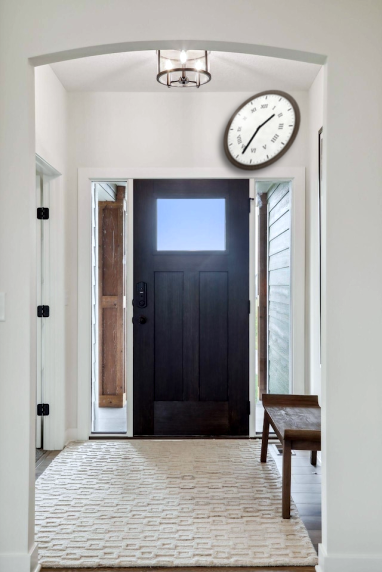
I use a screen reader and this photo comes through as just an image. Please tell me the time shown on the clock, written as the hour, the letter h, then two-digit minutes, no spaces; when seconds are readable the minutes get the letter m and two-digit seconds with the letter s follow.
1h34
